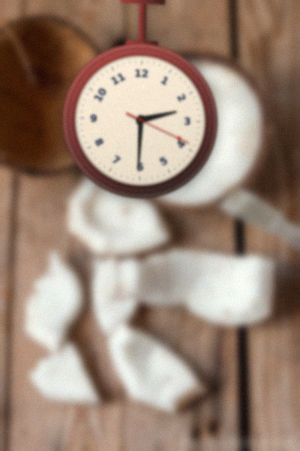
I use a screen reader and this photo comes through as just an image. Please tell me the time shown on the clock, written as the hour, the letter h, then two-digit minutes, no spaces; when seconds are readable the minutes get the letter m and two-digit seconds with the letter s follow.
2h30m19s
